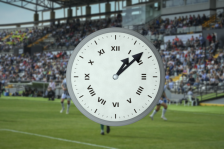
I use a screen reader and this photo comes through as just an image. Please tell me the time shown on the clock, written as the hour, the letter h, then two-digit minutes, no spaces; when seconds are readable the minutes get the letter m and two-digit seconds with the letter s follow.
1h08
